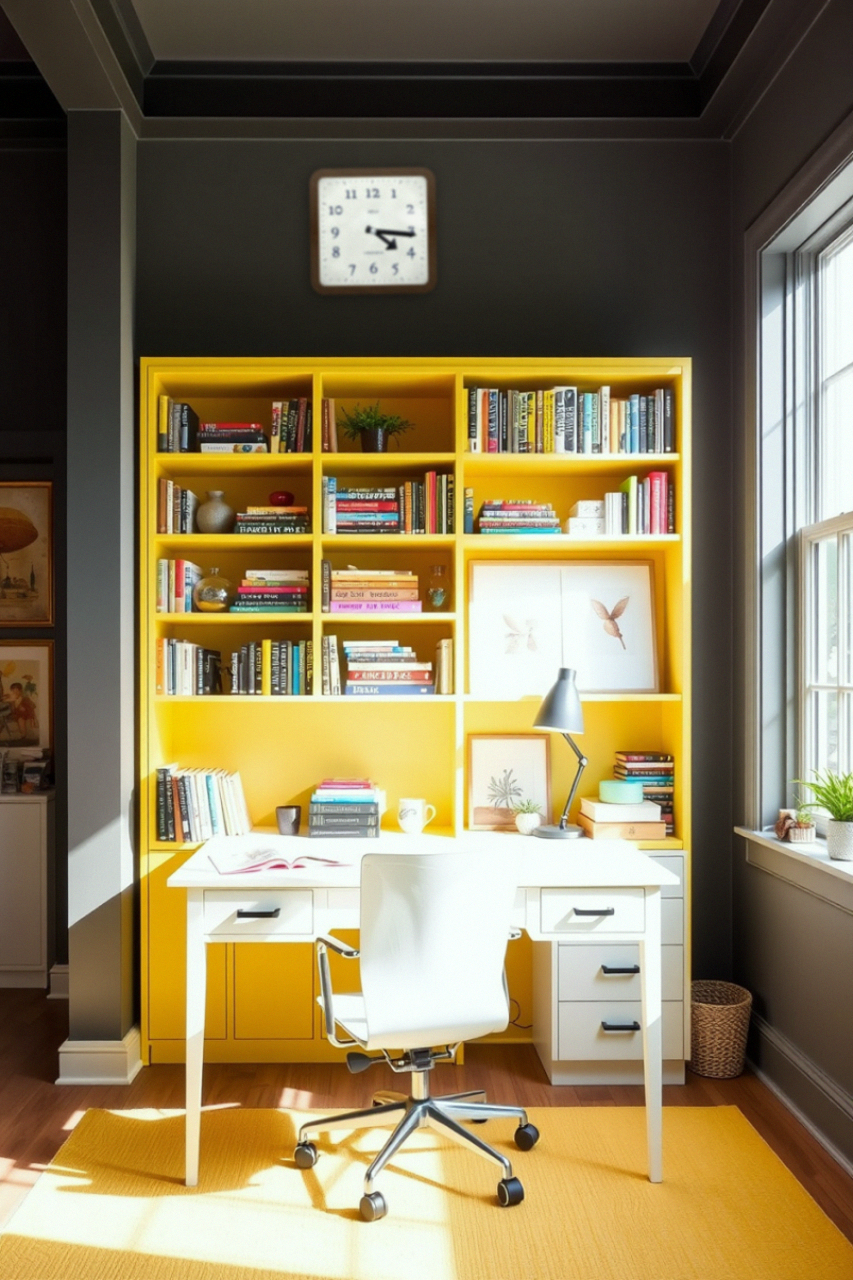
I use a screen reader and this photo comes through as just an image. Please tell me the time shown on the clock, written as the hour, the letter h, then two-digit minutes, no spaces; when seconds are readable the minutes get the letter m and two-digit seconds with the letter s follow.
4h16
